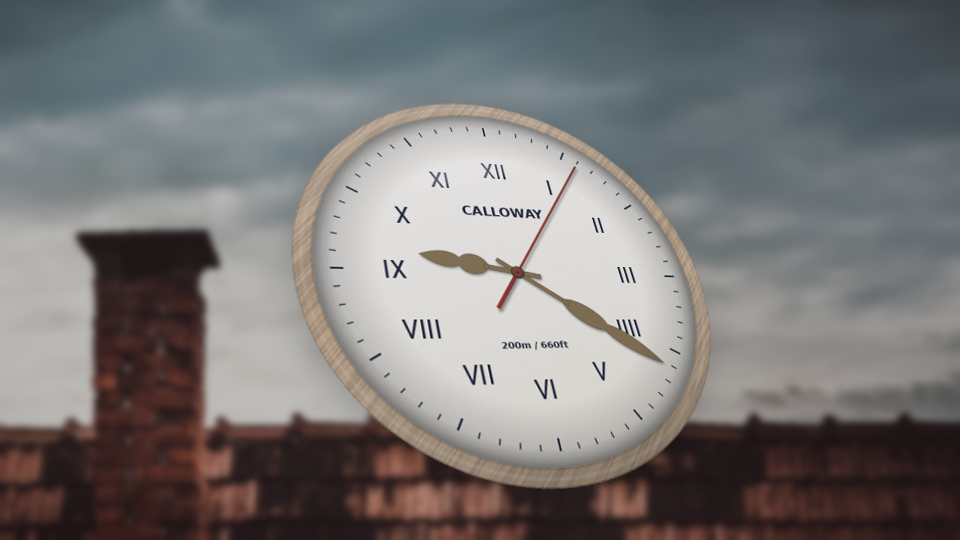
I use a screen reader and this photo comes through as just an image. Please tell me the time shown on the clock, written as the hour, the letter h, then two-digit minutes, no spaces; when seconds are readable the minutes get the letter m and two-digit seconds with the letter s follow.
9h21m06s
